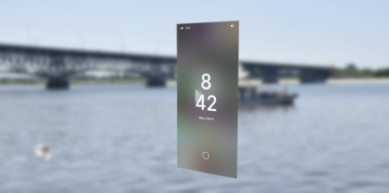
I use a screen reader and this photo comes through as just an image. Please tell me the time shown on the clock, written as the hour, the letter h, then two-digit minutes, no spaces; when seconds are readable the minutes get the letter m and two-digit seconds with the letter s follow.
8h42
